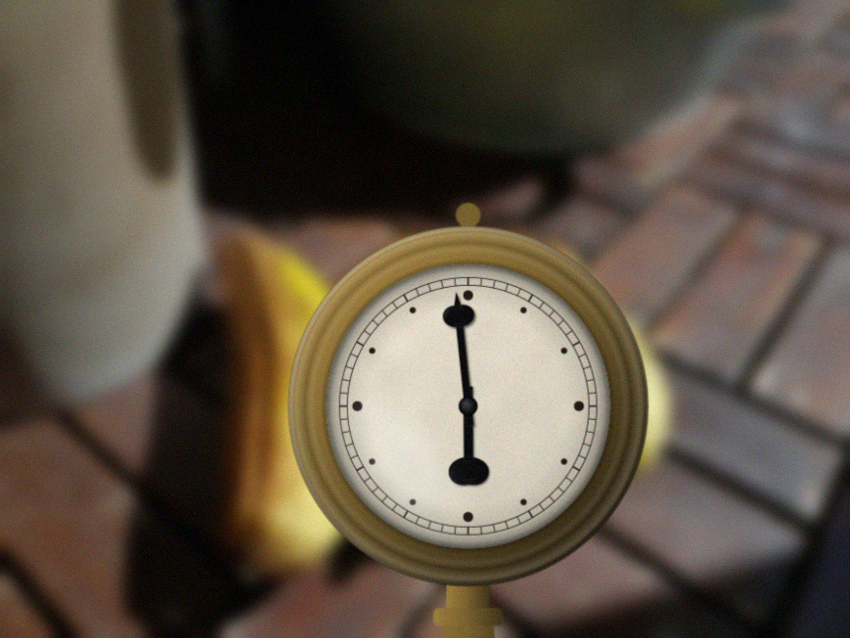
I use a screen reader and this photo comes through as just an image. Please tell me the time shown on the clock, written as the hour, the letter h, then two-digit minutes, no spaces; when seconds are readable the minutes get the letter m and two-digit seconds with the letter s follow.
5h59
